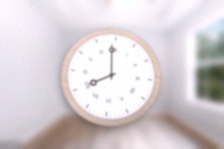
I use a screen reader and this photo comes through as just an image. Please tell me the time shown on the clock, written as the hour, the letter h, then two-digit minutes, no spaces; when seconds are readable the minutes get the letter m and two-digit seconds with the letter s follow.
7h59
